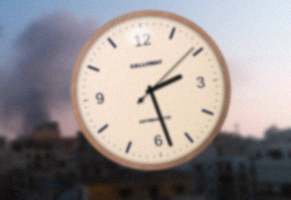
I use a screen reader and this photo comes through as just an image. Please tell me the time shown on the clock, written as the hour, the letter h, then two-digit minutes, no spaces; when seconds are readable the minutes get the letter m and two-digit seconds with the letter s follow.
2h28m09s
